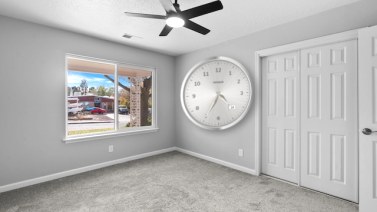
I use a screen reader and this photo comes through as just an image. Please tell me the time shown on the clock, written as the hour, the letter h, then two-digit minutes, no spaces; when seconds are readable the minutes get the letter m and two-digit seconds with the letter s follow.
4h35
